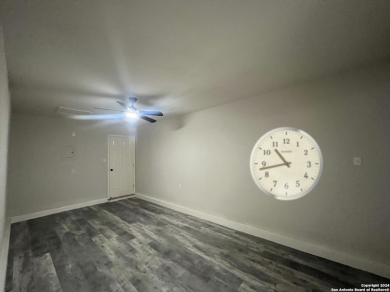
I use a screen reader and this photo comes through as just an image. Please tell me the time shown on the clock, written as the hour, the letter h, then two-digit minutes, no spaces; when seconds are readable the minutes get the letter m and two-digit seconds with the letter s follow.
10h43
